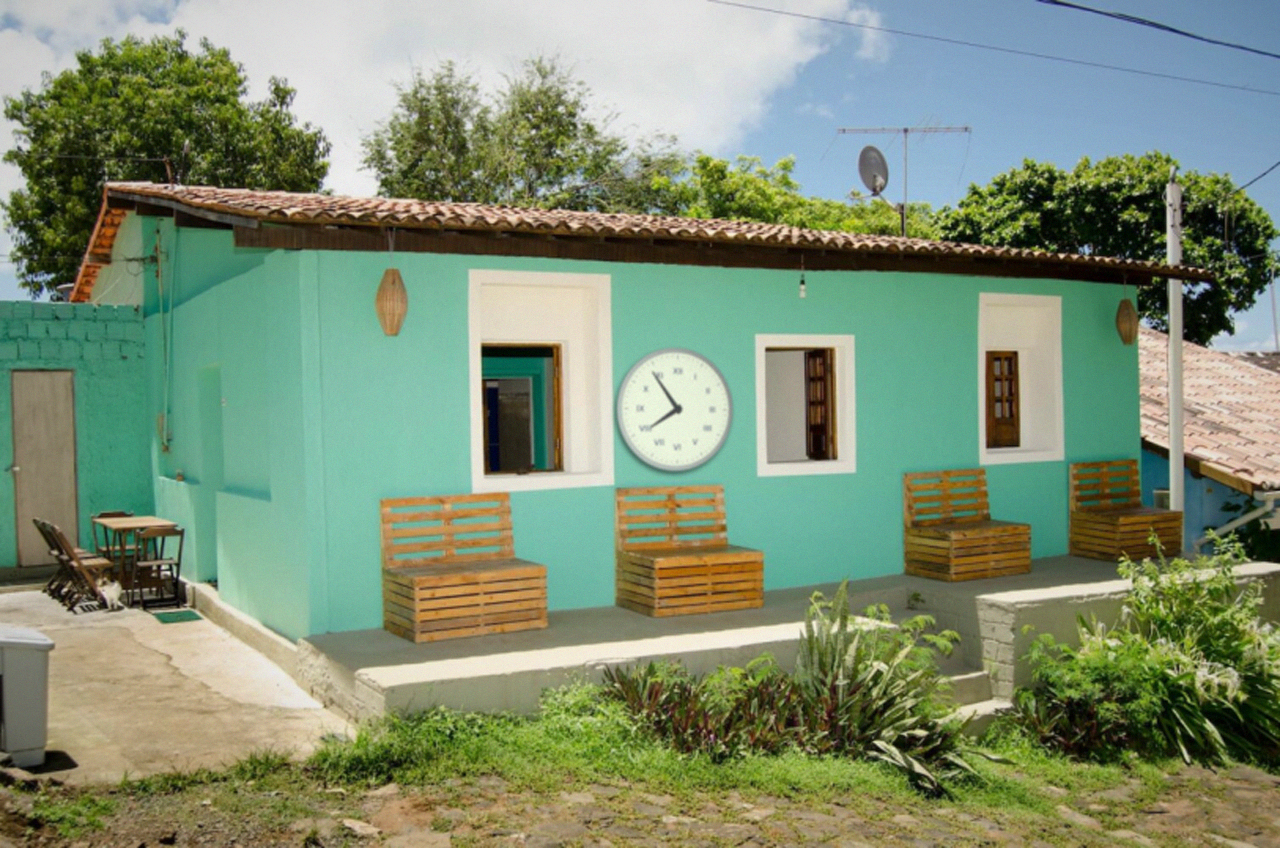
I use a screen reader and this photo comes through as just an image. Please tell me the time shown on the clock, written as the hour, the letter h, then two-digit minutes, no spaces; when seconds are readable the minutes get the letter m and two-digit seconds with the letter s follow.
7h54
